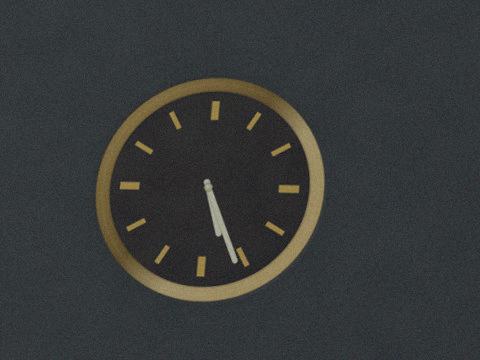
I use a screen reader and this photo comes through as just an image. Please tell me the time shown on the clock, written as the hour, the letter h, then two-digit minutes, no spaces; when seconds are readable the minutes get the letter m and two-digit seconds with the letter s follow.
5h26
